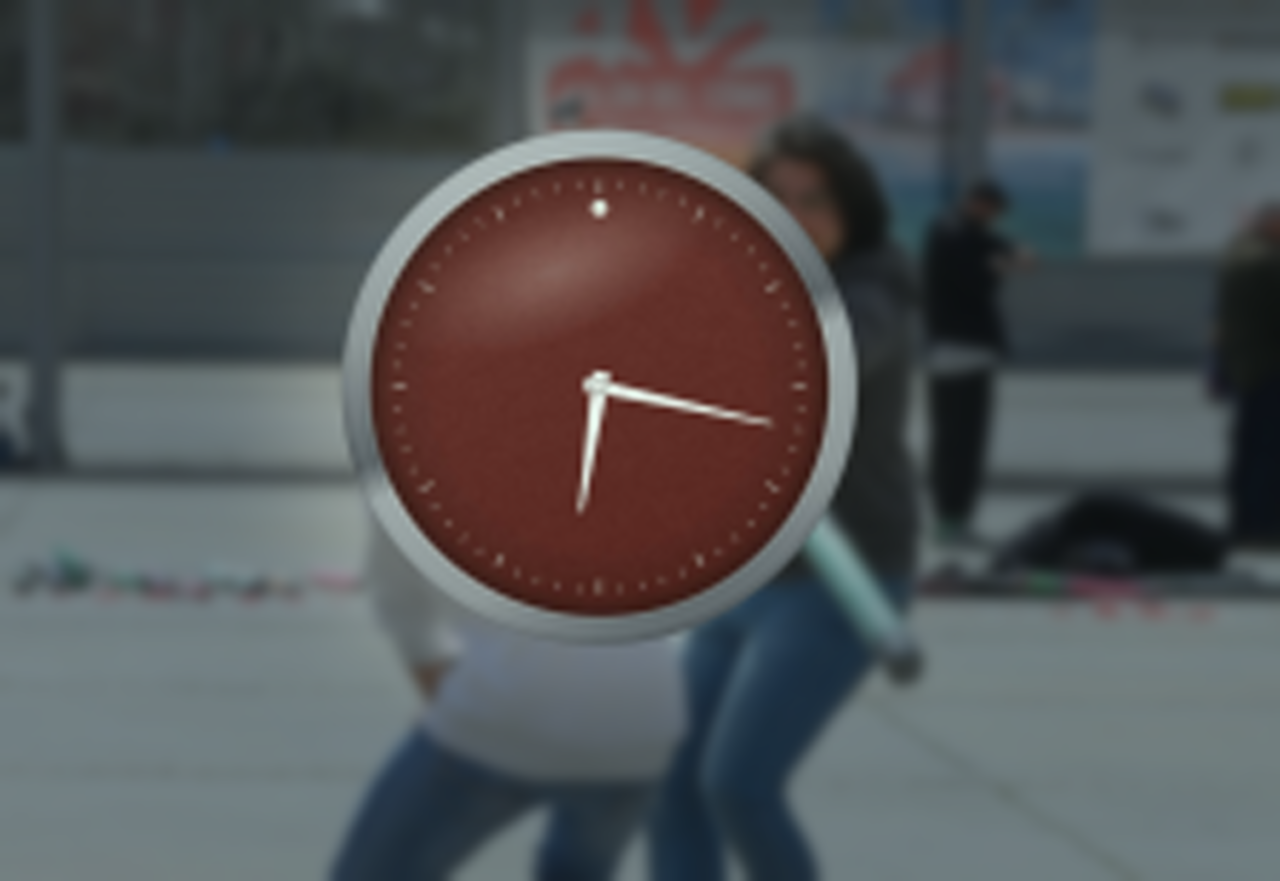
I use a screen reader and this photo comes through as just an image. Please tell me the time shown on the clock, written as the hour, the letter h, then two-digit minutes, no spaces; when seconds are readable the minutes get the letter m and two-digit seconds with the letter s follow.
6h17
